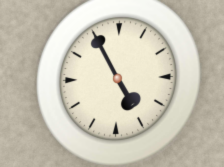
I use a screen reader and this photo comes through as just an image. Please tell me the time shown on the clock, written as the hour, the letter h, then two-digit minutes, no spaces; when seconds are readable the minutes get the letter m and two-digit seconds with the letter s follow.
4h55
